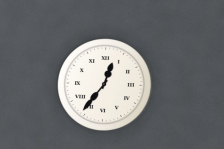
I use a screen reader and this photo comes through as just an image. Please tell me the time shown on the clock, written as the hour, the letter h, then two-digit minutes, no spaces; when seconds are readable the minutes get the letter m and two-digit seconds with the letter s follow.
12h36
